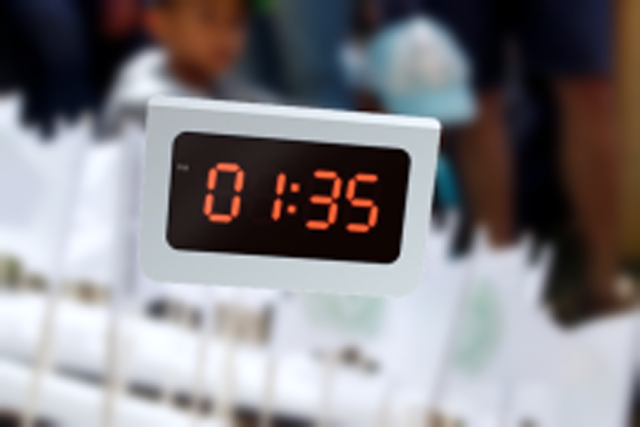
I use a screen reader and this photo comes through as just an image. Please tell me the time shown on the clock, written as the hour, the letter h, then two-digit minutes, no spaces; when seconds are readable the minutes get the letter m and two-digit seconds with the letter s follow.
1h35
